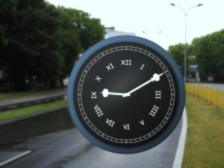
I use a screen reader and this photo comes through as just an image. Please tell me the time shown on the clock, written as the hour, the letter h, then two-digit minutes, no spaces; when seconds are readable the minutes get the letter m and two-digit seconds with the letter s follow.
9h10
